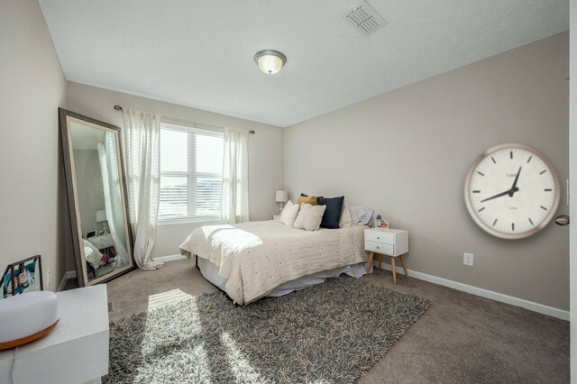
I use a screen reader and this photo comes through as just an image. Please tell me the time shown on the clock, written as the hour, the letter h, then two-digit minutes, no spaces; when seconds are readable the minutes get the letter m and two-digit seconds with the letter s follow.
12h42
